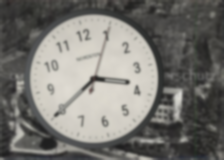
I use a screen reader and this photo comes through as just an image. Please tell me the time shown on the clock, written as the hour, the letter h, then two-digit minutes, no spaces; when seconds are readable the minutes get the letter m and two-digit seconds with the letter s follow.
3h40m05s
